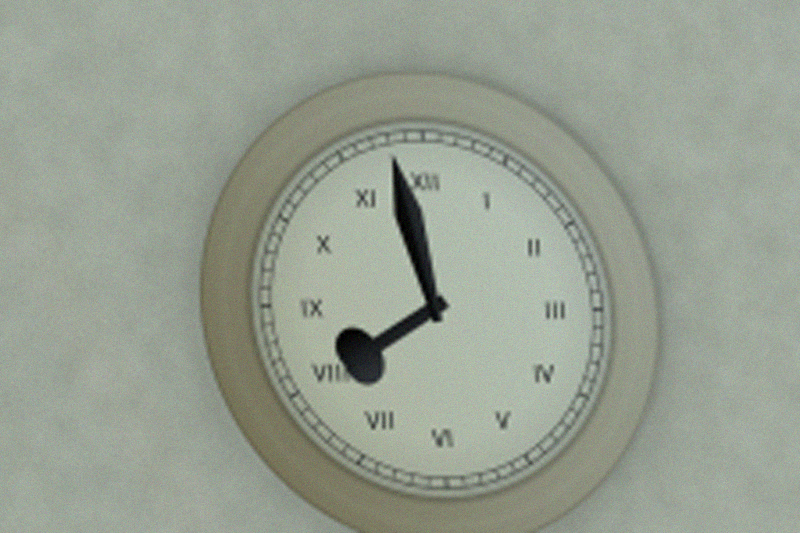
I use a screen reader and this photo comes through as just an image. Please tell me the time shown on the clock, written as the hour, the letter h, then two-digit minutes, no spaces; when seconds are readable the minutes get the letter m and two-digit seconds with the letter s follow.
7h58
